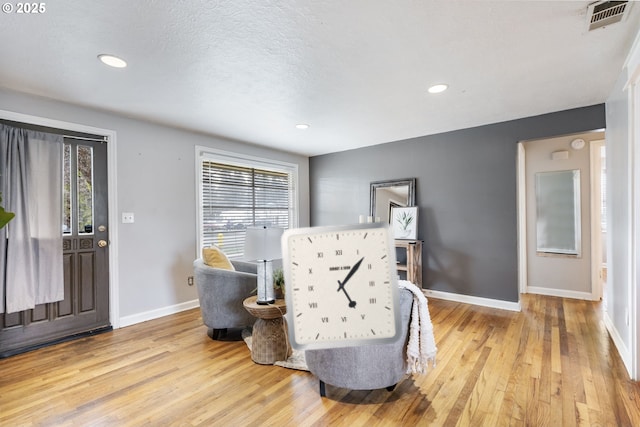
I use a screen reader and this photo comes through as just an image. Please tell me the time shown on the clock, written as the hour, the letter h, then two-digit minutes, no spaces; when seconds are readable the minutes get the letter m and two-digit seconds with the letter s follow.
5h07
